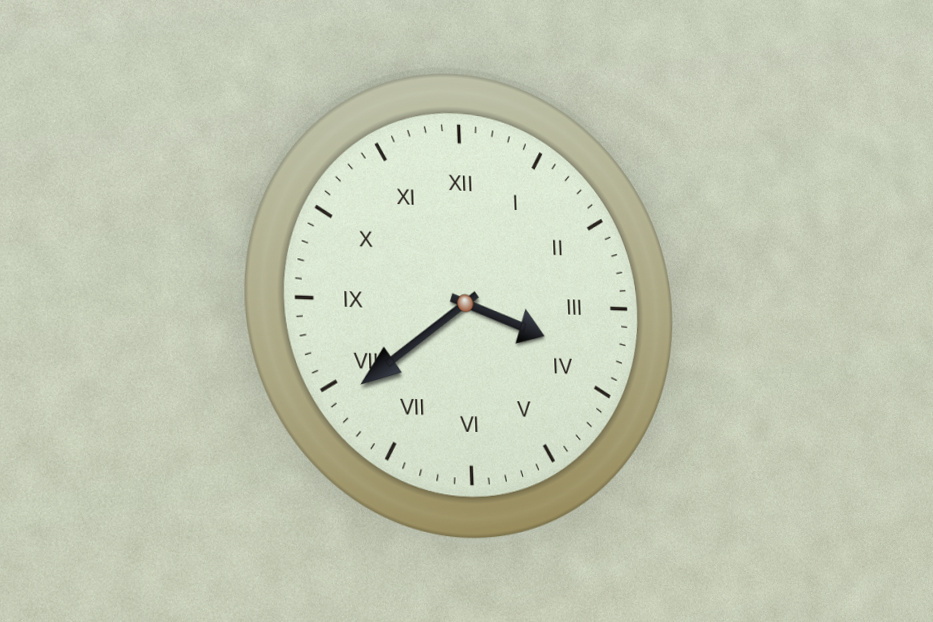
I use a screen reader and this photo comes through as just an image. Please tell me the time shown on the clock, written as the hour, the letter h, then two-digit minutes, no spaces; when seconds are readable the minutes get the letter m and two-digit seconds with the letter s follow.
3h39
